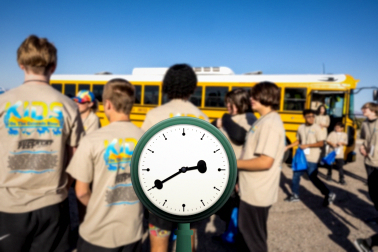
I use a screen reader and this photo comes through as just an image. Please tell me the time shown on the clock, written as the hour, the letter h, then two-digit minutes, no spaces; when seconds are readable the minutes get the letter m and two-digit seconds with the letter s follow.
2h40
